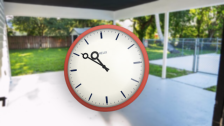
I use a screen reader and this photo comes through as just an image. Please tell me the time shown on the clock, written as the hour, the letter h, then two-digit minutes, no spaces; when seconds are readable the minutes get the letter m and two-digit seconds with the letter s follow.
10h51
